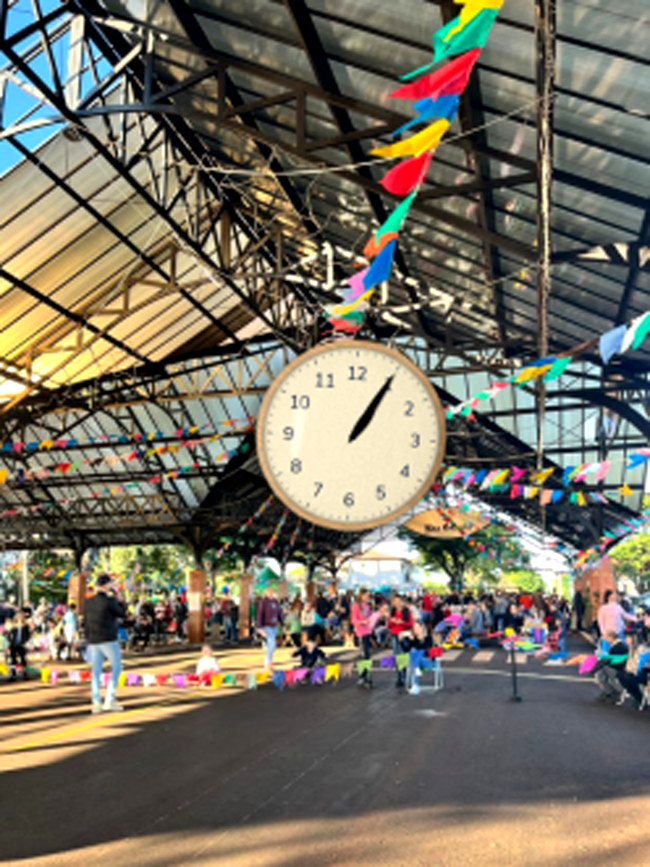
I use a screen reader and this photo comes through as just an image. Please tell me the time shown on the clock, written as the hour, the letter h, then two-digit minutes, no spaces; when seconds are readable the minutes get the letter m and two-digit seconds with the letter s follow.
1h05
